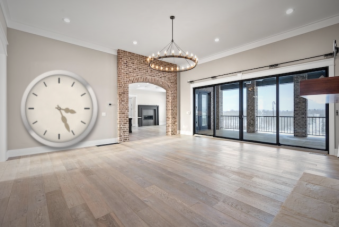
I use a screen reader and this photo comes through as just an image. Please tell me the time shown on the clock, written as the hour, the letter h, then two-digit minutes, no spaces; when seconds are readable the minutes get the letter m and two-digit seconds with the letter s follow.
3h26
